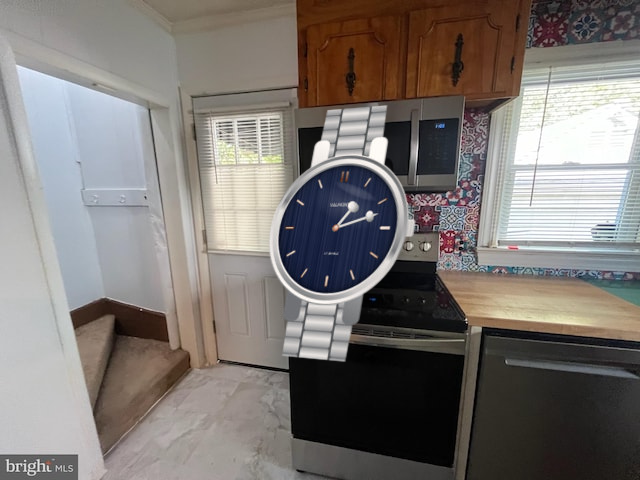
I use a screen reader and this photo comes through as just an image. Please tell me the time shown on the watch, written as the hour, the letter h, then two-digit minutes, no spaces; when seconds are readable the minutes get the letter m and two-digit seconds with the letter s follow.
1h12
